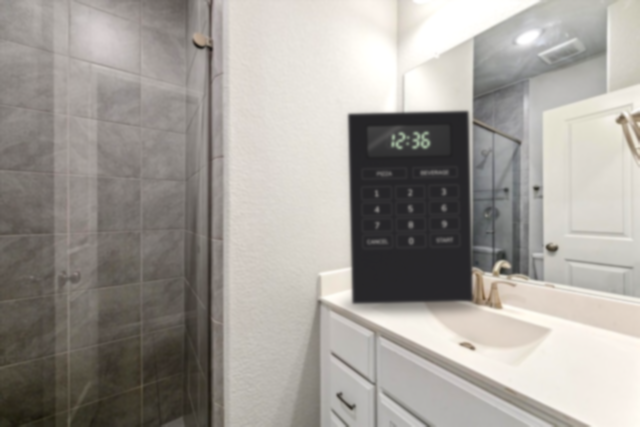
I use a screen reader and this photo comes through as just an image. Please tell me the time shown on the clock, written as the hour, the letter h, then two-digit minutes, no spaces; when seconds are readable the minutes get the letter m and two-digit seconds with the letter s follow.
12h36
